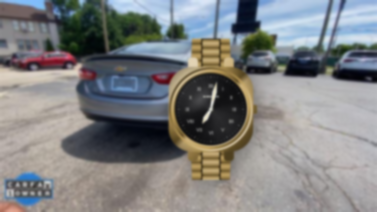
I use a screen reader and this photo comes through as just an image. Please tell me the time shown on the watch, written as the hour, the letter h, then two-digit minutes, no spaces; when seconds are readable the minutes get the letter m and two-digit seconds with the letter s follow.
7h02
